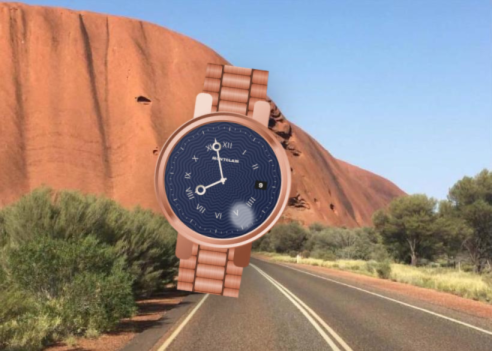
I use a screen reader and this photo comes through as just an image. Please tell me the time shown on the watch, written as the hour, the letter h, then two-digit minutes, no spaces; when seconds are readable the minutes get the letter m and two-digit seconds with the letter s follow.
7h57
